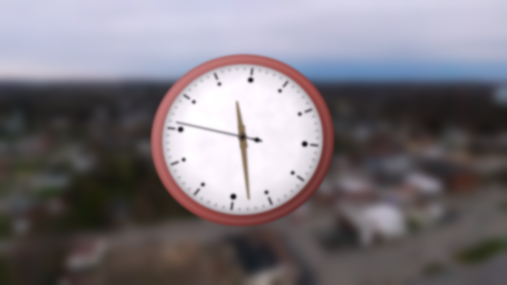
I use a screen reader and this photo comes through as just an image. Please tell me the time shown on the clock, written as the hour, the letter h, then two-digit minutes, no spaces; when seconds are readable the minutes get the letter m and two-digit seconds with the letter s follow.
11h27m46s
